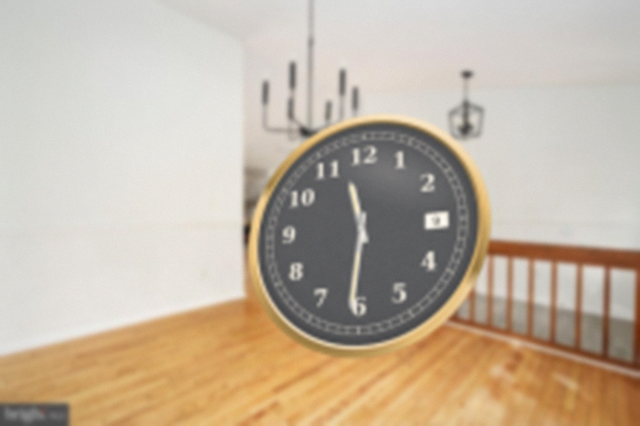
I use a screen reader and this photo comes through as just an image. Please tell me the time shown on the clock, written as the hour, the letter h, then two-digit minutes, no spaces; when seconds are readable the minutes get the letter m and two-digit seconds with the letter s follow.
11h31
